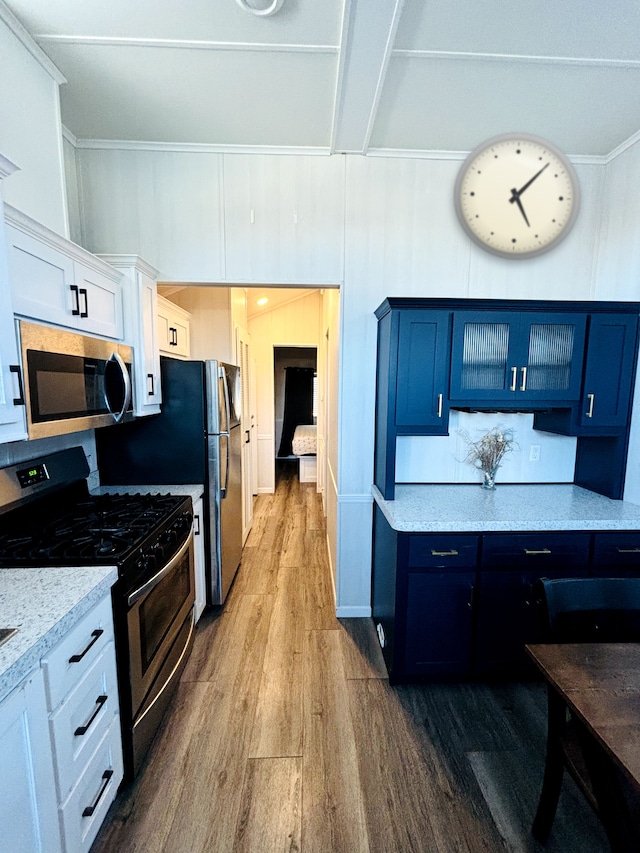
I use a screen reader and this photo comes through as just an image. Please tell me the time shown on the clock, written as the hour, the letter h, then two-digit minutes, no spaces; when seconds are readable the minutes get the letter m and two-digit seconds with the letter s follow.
5h07
